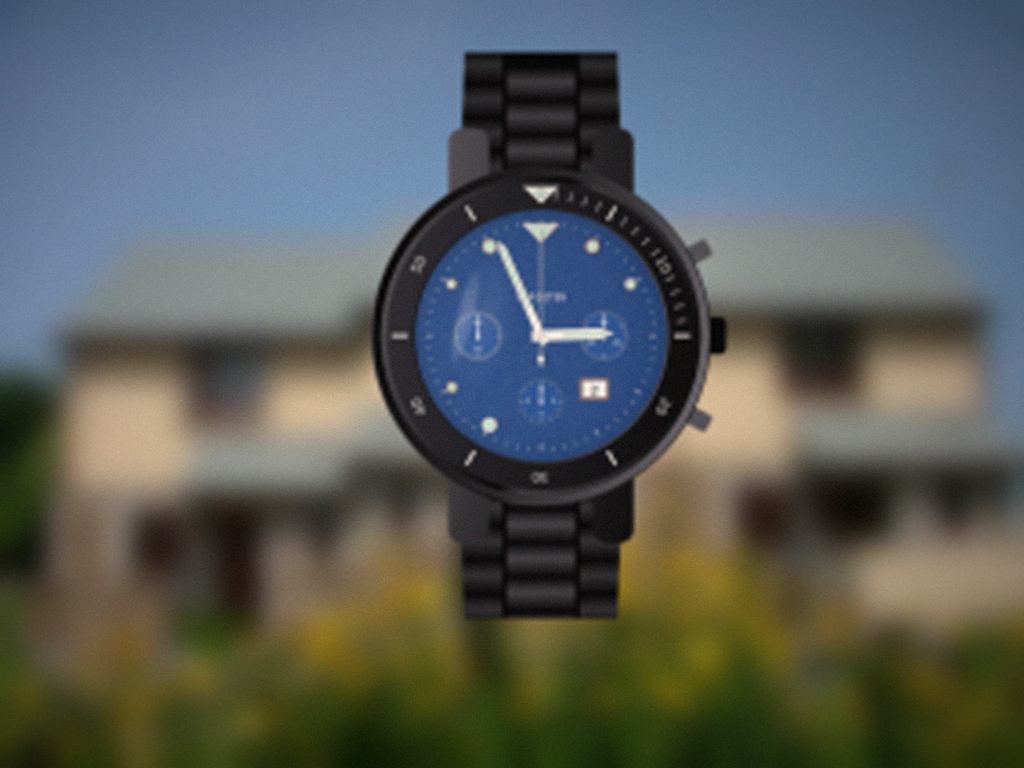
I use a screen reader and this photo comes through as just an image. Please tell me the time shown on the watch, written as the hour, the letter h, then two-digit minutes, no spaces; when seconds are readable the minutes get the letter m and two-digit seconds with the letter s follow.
2h56
